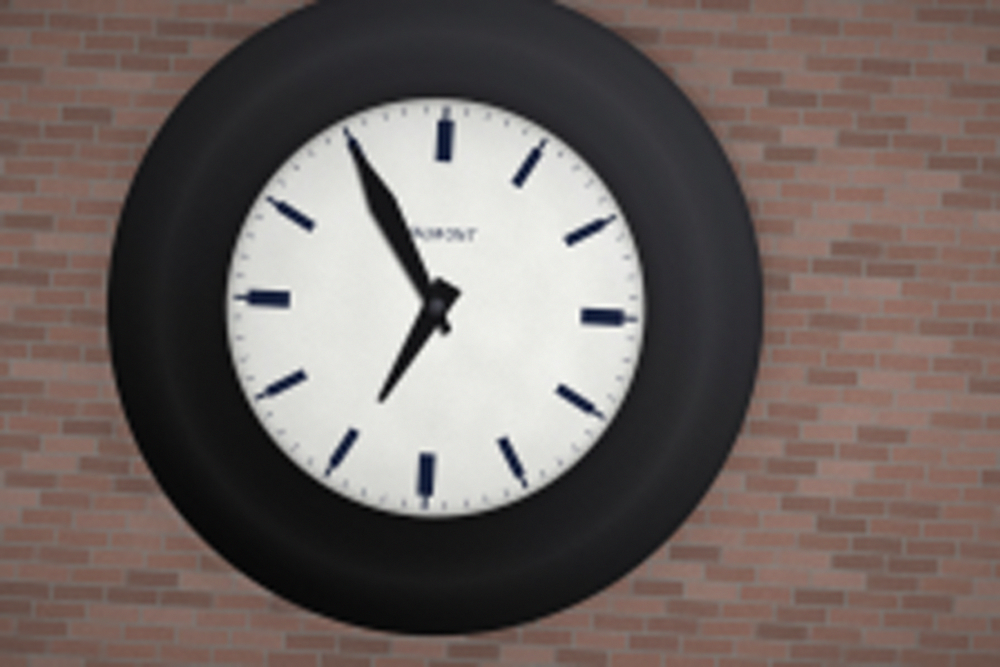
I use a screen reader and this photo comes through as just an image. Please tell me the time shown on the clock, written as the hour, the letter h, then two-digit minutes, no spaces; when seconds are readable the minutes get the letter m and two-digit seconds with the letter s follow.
6h55
